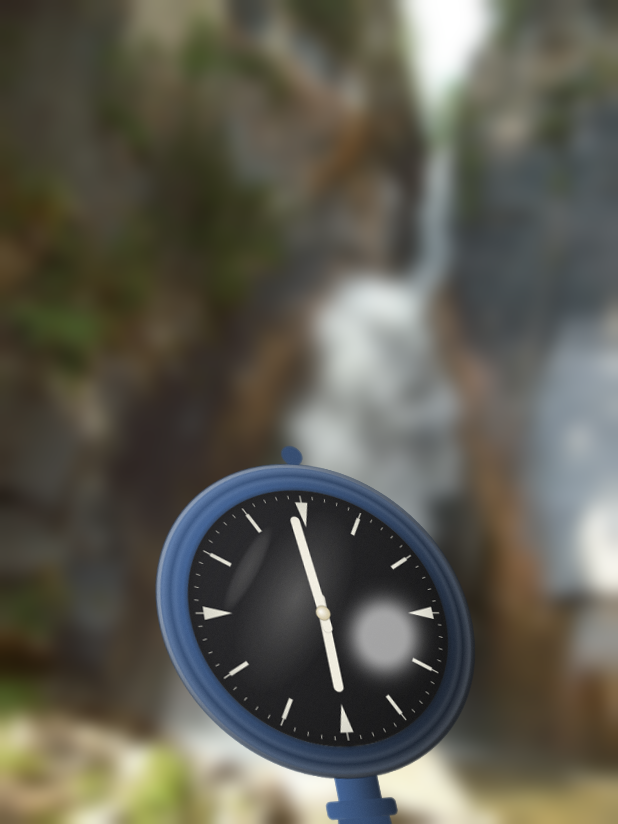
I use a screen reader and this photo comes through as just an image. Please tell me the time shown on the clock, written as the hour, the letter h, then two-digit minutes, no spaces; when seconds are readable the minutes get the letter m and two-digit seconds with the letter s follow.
5h59
